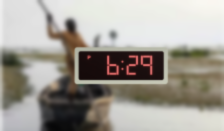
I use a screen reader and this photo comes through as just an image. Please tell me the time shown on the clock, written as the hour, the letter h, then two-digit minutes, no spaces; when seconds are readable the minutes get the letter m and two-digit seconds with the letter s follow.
6h29
